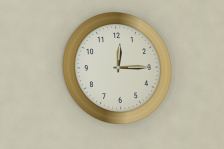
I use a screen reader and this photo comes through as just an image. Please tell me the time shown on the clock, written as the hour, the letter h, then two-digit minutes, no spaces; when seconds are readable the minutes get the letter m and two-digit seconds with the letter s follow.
12h15
